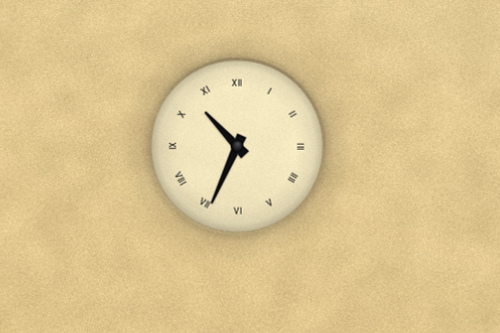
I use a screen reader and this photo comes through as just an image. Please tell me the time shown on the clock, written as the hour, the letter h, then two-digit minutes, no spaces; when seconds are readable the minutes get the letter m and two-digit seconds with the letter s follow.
10h34
